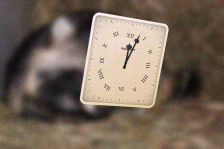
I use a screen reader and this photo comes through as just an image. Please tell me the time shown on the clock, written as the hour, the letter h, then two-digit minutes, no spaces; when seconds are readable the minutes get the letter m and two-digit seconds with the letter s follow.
12h03
